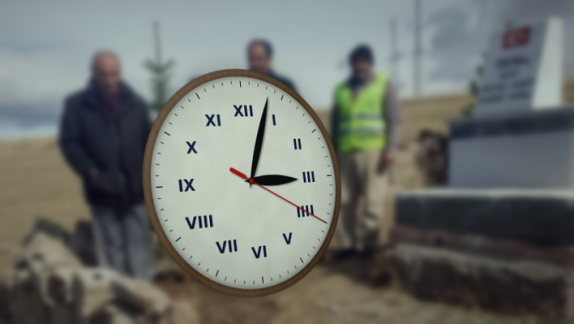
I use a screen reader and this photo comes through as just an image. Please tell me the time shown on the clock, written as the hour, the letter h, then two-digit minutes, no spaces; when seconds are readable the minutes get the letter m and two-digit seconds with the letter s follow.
3h03m20s
